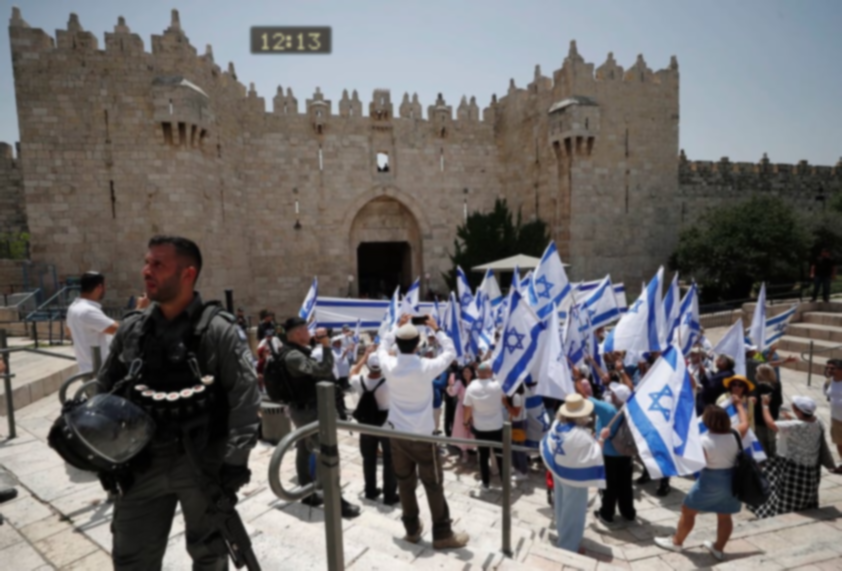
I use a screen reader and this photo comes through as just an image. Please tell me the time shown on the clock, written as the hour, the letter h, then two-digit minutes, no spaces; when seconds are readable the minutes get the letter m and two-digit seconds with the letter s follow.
12h13
